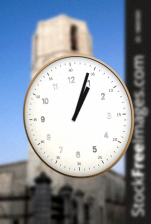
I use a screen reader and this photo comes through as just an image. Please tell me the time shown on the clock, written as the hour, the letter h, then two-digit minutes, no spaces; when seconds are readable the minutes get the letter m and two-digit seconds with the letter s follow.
1h04
